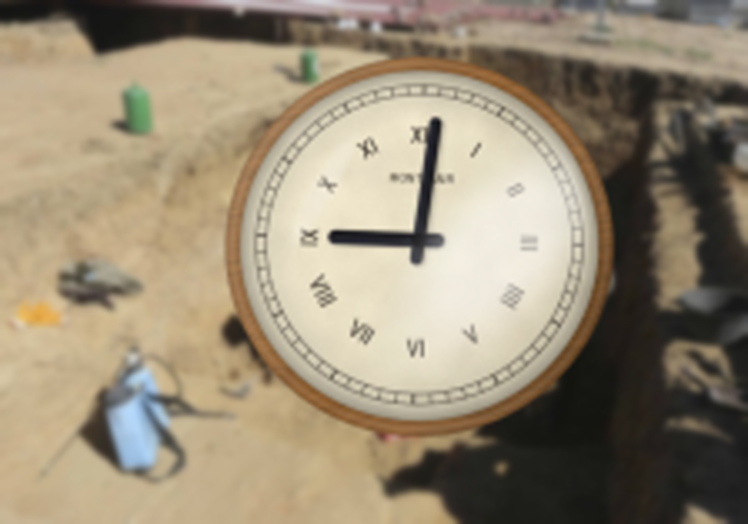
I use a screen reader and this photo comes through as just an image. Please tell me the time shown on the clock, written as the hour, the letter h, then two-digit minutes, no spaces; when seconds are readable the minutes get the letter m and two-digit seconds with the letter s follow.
9h01
